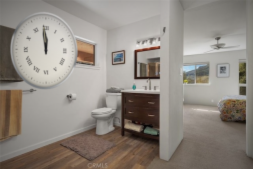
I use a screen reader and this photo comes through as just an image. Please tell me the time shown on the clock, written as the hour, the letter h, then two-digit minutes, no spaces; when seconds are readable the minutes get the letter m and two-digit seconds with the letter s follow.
11h59
